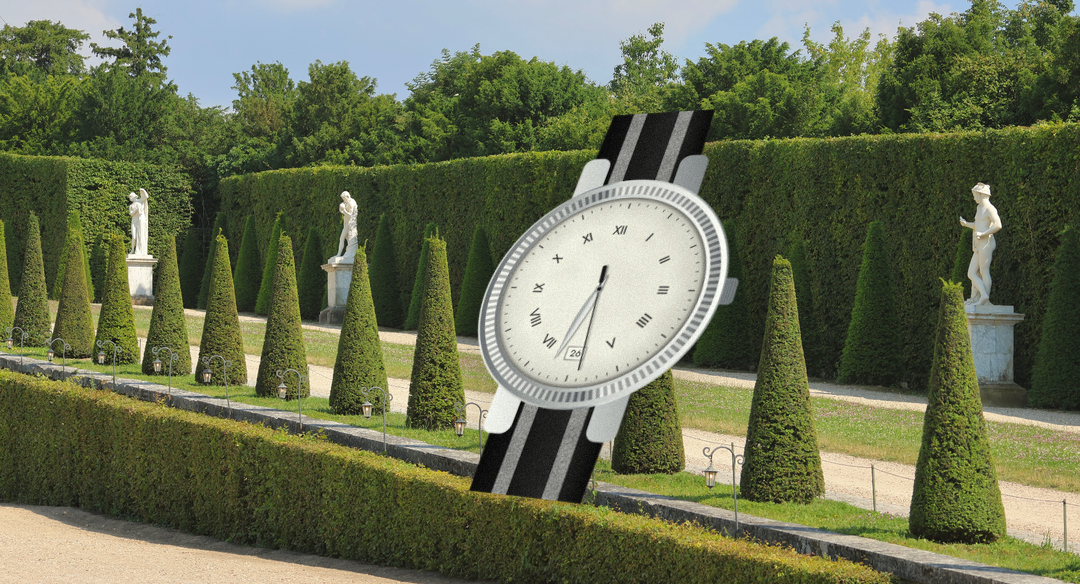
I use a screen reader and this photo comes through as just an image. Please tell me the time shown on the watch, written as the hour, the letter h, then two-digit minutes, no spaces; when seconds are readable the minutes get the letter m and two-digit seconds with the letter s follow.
6h32m29s
